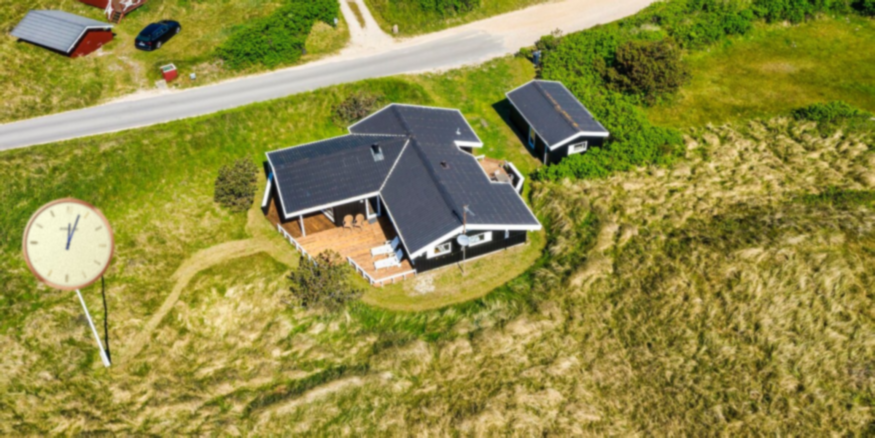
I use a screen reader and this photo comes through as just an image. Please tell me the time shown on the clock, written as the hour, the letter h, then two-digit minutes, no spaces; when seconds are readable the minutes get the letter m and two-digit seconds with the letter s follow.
12h03
